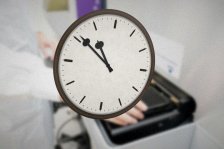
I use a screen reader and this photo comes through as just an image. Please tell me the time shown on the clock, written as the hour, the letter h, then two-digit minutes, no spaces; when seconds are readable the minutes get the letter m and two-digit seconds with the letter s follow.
10h51
